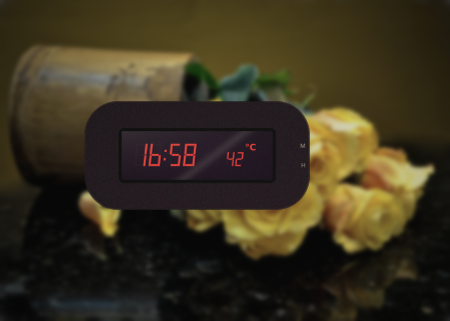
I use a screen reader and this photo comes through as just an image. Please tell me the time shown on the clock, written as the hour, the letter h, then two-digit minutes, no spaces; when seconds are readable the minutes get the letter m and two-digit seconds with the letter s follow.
16h58
